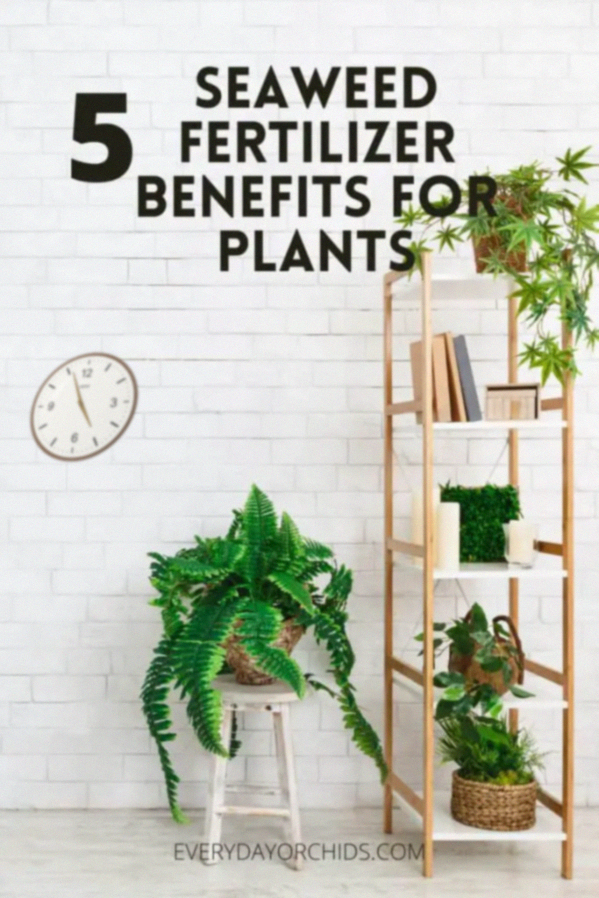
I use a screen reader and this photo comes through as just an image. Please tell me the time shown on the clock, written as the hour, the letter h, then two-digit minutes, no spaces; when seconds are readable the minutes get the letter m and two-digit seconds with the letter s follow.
4h56
